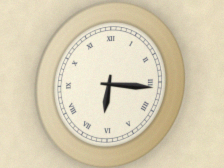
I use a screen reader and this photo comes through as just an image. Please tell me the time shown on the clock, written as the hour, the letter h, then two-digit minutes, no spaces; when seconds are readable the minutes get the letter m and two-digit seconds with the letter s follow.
6h16
